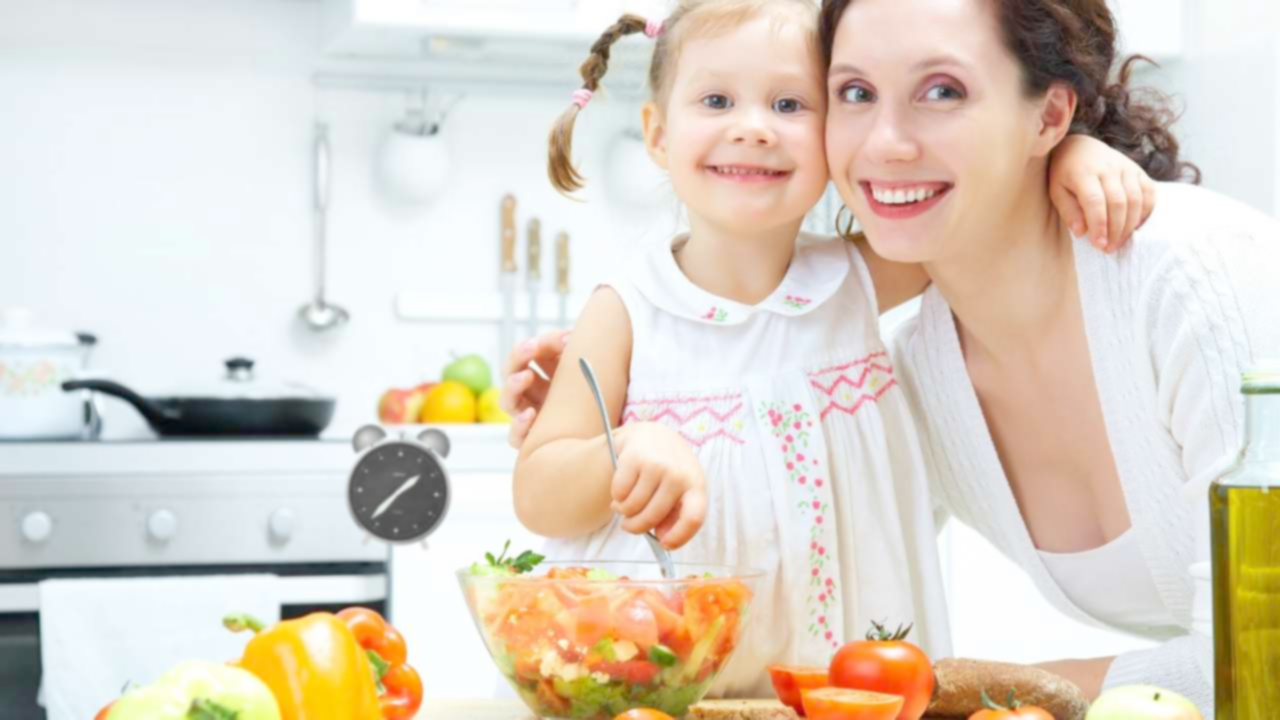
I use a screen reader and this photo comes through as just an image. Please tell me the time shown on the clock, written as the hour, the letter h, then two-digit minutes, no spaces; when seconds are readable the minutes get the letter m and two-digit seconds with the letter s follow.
1h37
